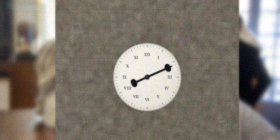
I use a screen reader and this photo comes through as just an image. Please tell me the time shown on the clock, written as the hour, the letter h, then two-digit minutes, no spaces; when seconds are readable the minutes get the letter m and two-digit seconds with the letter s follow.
8h11
